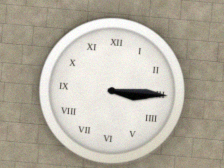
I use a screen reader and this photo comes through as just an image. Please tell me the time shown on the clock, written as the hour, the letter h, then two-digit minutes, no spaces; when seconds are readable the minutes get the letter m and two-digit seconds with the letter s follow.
3h15
